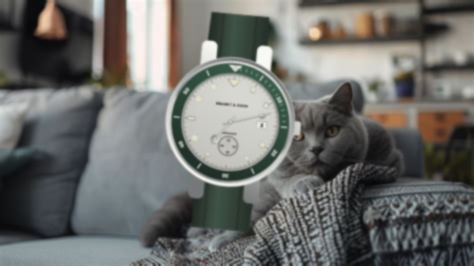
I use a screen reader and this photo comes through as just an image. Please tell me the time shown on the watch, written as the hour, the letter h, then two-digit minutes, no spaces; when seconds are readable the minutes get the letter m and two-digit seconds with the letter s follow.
7h12
